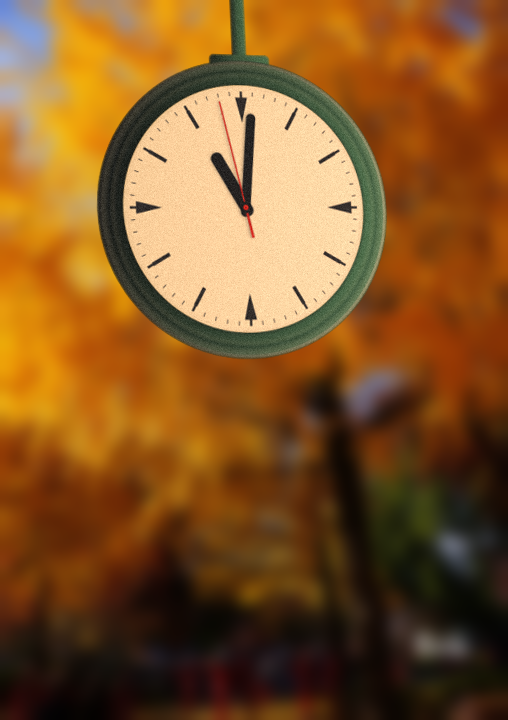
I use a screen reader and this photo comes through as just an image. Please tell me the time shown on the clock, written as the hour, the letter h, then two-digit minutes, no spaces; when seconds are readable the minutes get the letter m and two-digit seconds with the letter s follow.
11h00m58s
